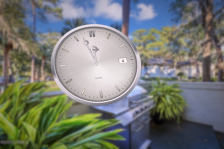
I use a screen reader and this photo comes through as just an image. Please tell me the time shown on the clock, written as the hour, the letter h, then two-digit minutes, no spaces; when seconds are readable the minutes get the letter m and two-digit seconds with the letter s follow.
11h57
